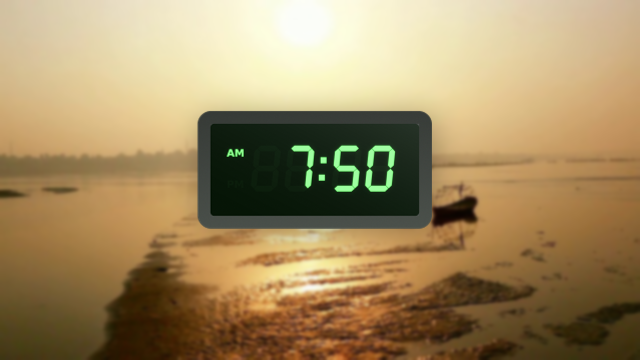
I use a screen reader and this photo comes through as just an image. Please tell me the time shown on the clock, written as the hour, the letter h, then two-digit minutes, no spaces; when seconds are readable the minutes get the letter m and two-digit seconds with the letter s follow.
7h50
